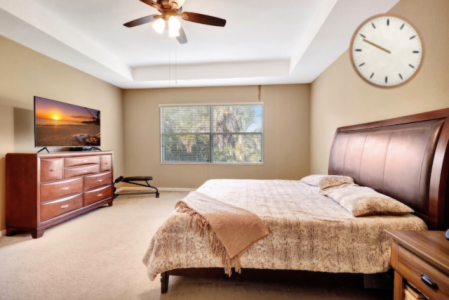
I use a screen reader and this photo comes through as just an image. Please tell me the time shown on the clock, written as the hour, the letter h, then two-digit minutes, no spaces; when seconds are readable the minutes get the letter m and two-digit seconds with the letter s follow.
9h49
